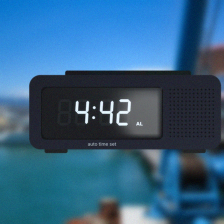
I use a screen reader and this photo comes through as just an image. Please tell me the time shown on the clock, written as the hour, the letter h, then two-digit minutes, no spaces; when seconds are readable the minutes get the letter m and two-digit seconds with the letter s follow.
4h42
